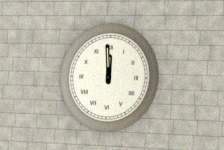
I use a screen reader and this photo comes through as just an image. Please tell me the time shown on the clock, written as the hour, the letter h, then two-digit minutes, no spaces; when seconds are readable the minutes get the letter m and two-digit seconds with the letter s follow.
11h59
